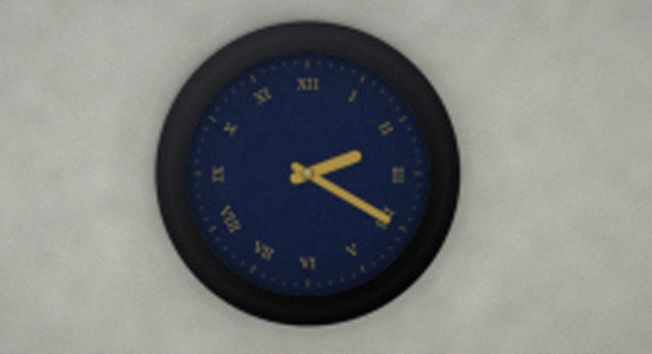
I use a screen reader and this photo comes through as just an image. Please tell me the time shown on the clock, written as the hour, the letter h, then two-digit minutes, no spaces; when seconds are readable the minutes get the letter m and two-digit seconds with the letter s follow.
2h20
